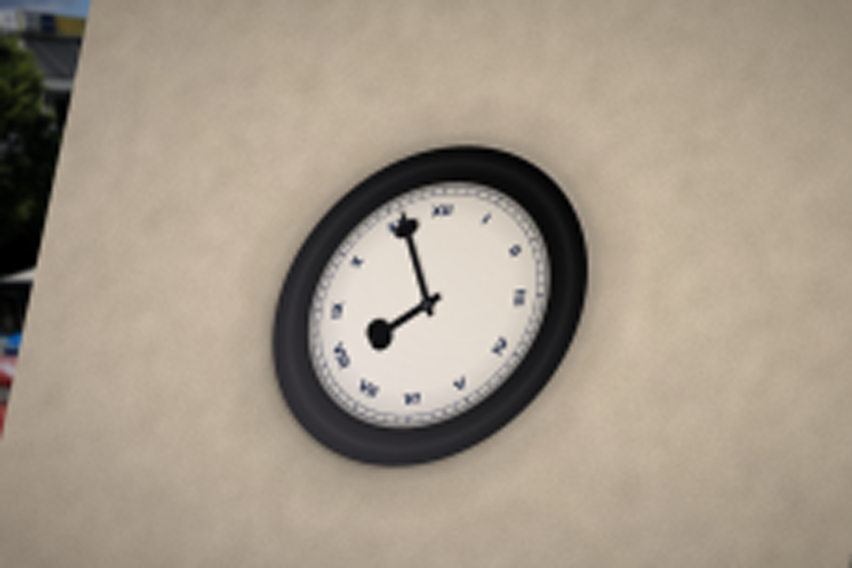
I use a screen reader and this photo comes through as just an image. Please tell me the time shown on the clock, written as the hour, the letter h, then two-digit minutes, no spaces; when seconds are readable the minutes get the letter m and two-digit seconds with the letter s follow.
7h56
